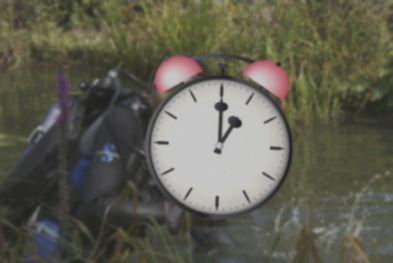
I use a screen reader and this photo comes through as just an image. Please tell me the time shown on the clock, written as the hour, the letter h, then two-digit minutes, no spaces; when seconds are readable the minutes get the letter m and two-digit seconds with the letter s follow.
1h00
